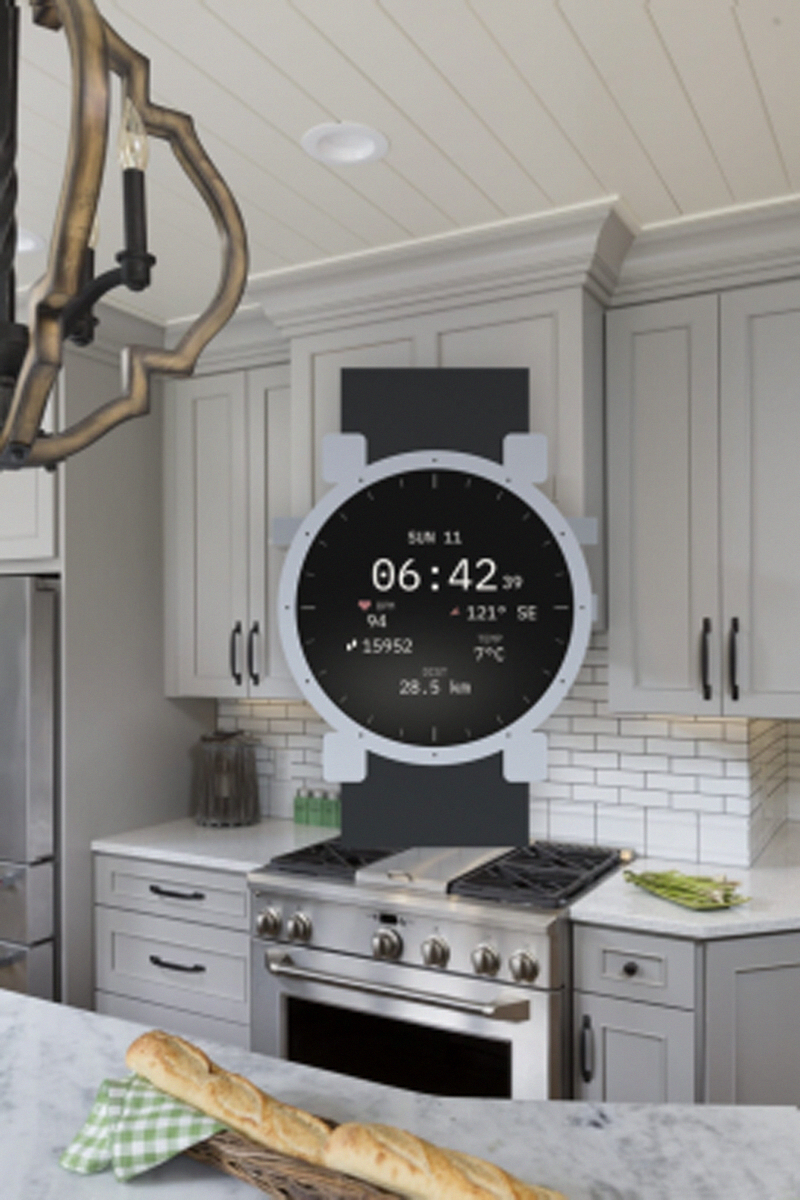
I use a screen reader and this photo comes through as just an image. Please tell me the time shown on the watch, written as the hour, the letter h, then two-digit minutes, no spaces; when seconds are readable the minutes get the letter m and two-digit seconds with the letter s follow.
6h42
